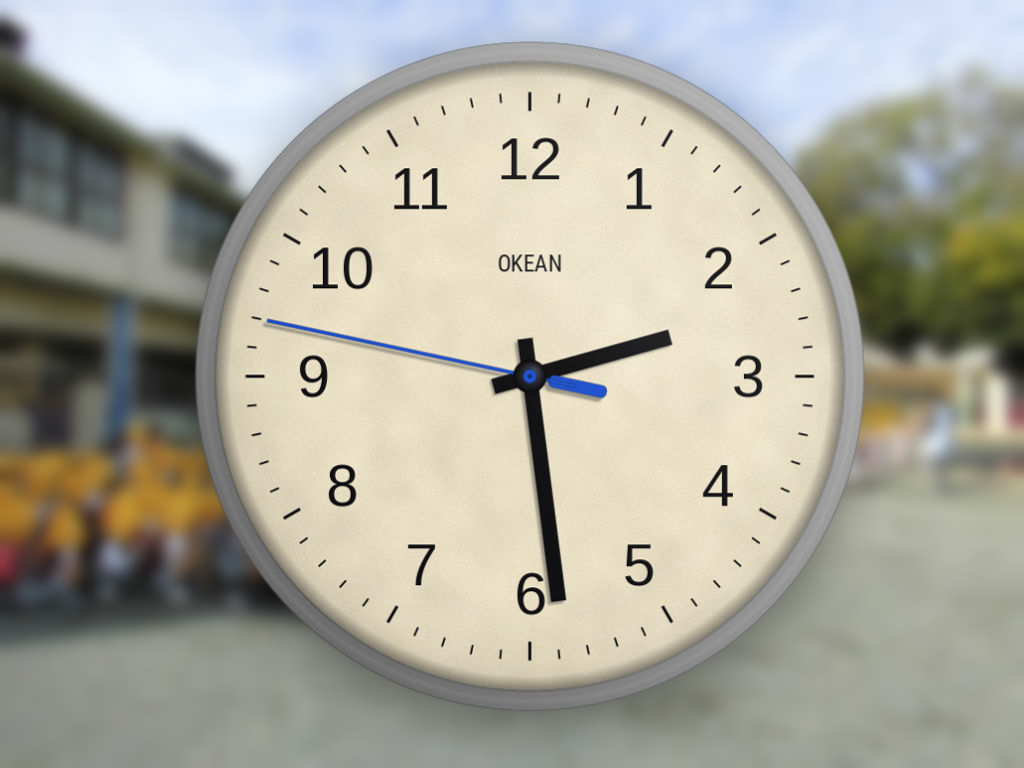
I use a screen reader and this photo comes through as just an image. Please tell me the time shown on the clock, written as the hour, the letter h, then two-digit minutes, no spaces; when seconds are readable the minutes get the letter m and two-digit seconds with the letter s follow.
2h28m47s
